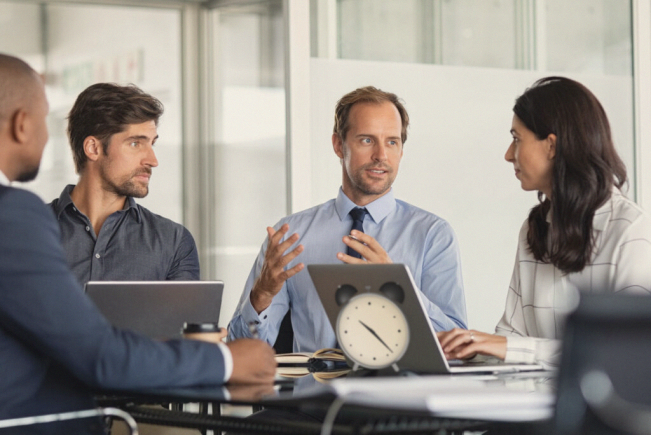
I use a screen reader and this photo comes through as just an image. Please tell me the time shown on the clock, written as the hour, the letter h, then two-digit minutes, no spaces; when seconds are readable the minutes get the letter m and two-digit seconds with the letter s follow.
10h23
